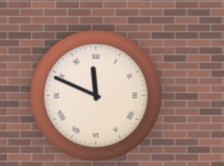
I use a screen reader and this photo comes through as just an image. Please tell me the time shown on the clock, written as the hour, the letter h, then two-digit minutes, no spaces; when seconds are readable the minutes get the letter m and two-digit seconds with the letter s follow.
11h49
